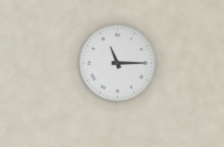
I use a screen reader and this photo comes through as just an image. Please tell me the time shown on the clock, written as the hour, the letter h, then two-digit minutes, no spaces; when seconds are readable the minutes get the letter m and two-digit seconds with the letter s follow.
11h15
